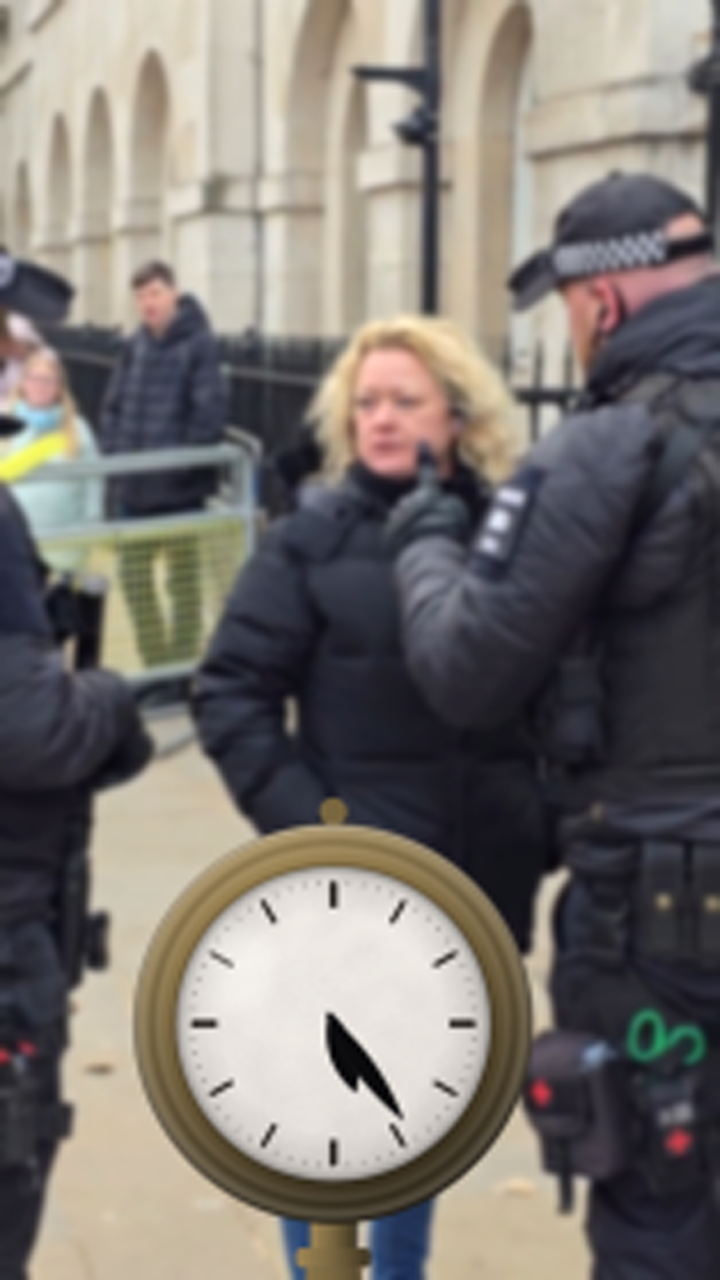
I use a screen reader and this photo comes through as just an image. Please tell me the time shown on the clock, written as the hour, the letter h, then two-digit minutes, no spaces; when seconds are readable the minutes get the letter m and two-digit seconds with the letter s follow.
5h24
